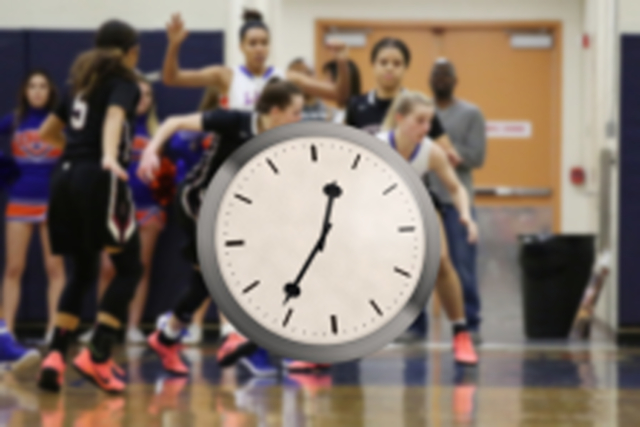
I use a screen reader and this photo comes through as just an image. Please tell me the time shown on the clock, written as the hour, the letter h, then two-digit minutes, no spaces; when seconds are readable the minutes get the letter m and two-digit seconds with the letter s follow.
12h36
